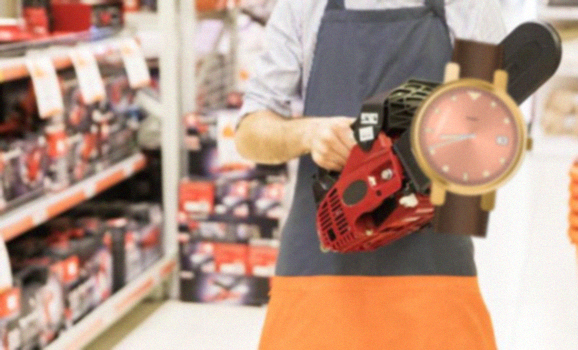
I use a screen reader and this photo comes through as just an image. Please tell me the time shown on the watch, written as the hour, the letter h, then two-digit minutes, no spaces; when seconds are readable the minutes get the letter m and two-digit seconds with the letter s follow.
8h41
